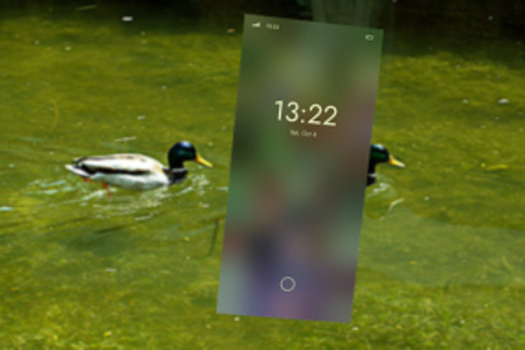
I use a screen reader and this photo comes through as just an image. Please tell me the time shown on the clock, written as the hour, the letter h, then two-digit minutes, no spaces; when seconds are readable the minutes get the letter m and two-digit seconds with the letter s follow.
13h22
